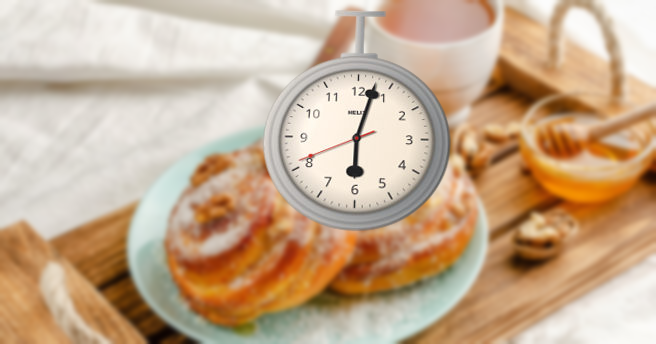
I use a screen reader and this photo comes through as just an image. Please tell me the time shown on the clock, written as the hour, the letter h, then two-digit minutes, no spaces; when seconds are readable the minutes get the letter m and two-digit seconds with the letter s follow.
6h02m41s
